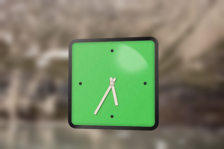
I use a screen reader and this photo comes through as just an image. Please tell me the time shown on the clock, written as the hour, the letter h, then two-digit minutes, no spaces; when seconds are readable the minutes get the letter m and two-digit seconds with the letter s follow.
5h35
